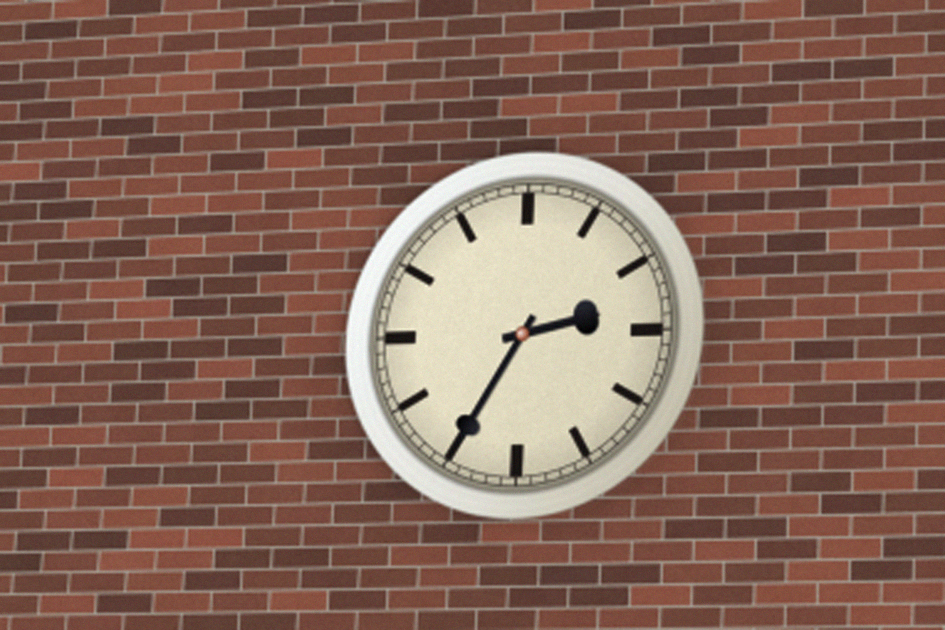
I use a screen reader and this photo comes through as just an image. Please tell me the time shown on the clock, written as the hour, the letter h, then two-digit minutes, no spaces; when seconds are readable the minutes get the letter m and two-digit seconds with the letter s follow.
2h35
